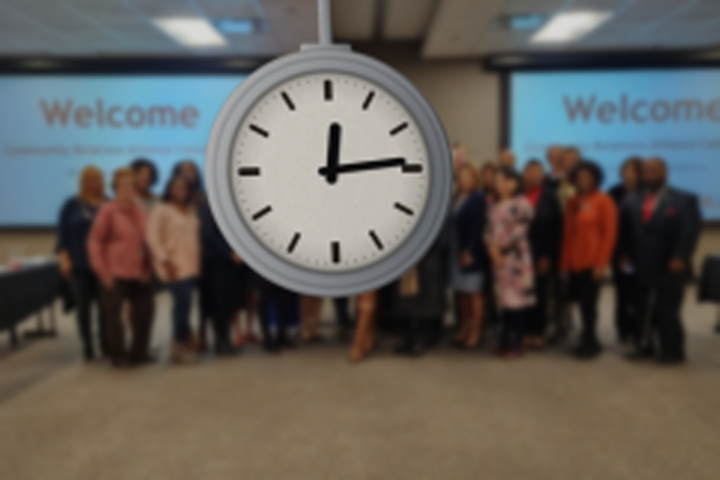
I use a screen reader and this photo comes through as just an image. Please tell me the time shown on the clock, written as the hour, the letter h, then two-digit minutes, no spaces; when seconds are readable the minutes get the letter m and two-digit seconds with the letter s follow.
12h14
